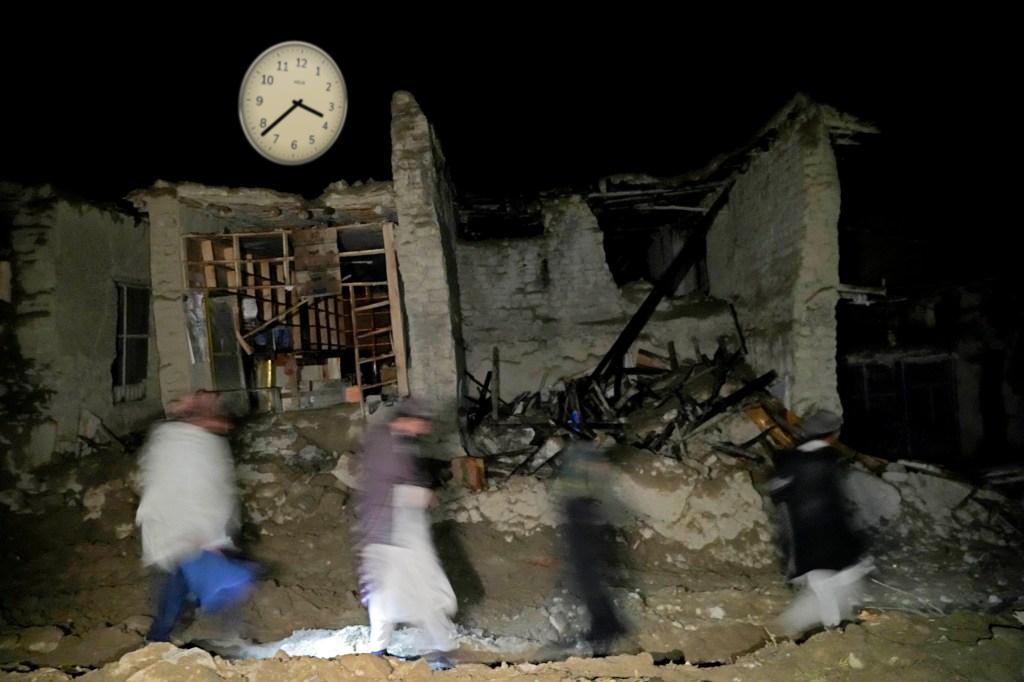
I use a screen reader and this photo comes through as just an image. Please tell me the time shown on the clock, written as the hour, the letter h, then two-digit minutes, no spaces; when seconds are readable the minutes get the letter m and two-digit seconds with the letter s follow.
3h38
